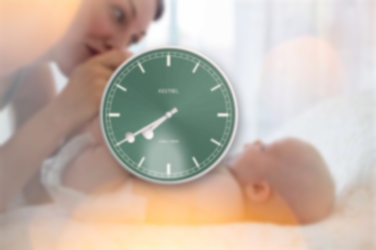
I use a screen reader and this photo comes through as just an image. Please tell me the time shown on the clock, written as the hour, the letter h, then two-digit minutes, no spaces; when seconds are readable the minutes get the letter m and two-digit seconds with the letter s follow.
7h40
